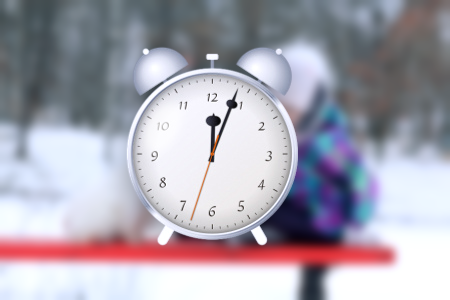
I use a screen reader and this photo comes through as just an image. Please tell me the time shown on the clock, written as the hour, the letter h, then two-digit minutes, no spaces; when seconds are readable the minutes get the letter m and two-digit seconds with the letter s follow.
12h03m33s
